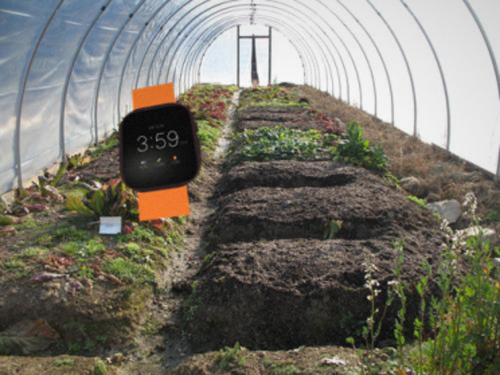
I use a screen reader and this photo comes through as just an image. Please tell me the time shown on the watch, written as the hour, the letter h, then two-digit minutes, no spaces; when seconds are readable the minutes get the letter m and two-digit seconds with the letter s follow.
3h59
